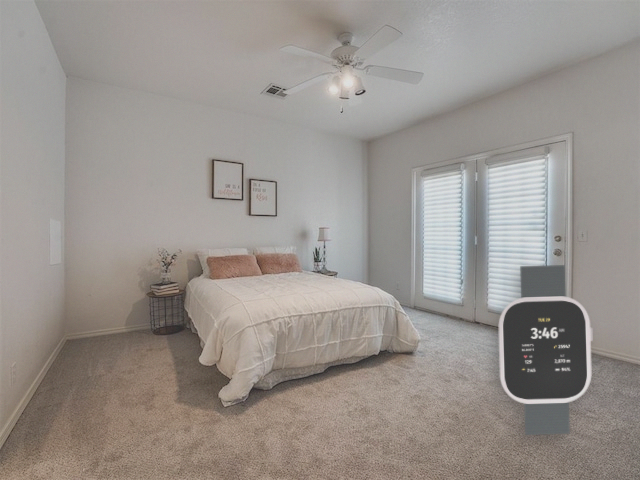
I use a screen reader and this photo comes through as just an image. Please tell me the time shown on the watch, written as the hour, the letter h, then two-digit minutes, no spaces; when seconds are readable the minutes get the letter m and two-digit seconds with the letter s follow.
3h46
